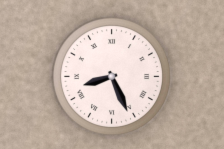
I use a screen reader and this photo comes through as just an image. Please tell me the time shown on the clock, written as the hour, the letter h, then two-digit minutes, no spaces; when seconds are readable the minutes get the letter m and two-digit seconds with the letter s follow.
8h26
